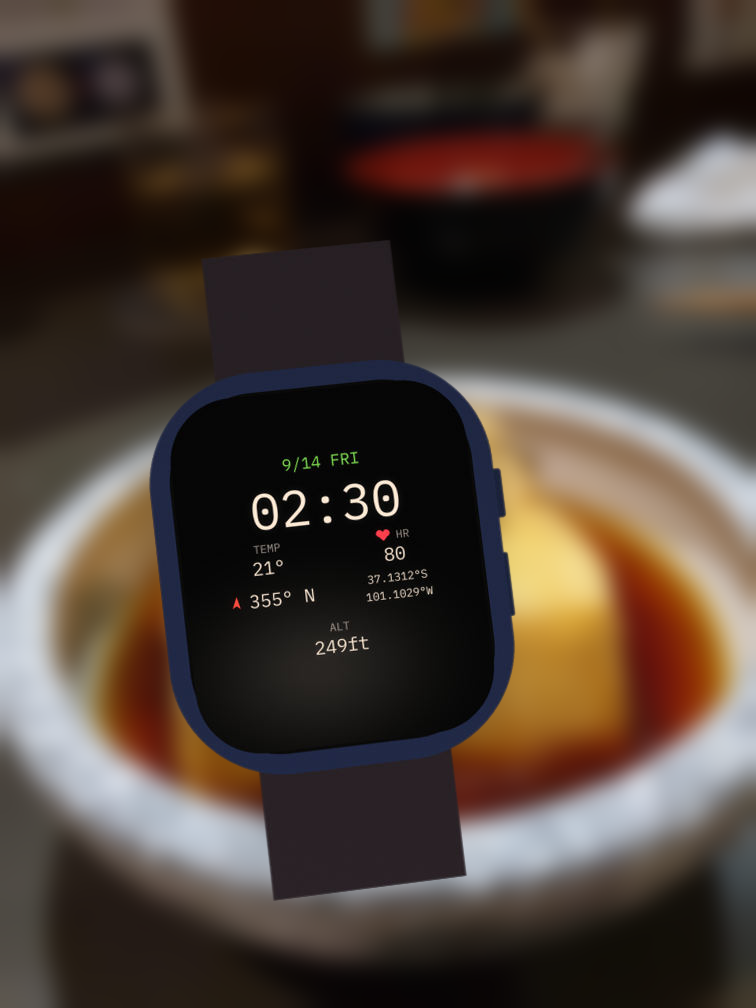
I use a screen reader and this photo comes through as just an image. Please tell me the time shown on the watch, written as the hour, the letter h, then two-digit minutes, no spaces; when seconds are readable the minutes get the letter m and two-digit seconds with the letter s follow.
2h30
